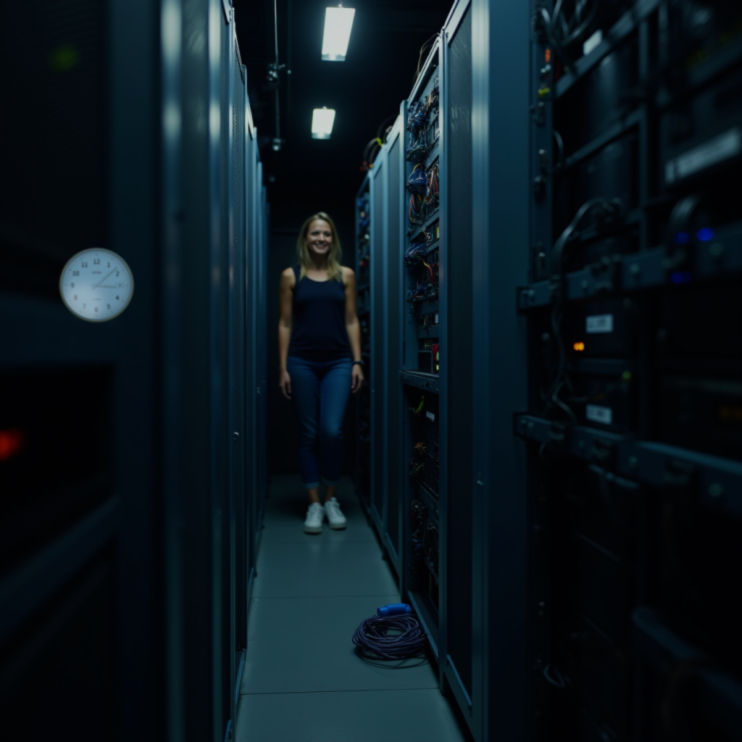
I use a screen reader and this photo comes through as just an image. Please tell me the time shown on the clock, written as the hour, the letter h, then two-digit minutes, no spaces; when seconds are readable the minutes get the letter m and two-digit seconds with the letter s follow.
3h08
